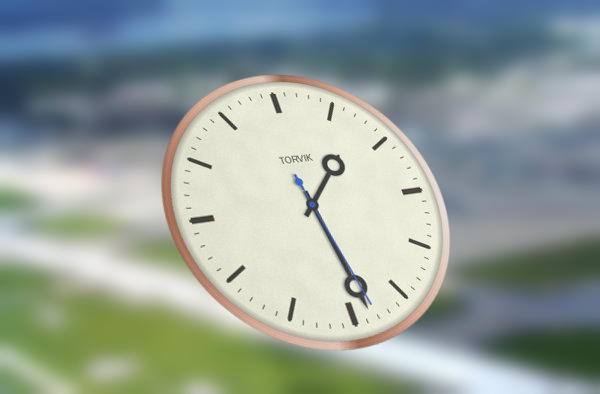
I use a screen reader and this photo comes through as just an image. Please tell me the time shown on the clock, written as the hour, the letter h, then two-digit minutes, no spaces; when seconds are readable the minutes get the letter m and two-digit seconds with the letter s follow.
1h28m28s
